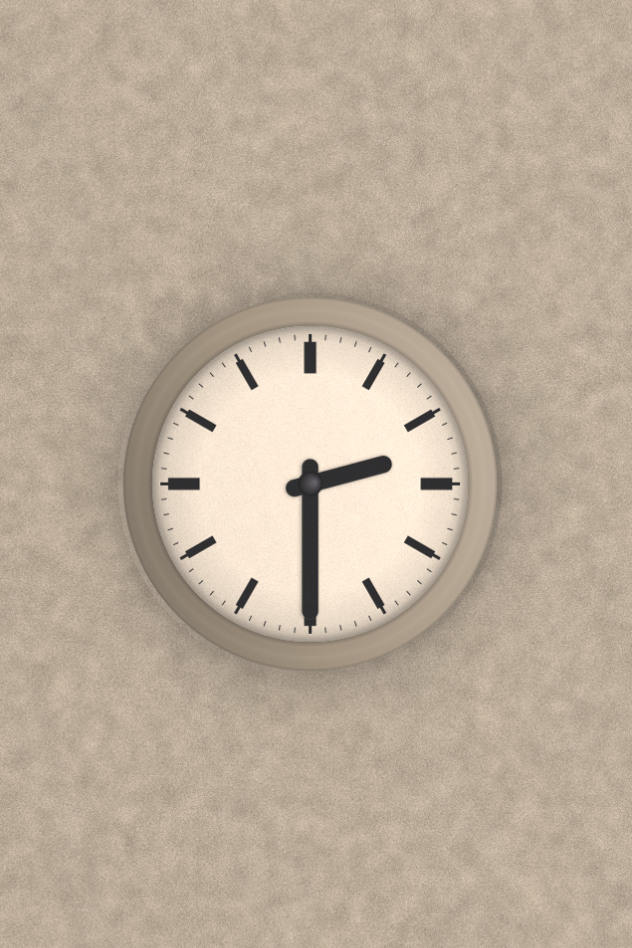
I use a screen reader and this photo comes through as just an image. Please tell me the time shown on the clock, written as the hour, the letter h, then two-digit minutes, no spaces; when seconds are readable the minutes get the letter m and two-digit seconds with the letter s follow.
2h30
